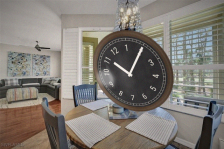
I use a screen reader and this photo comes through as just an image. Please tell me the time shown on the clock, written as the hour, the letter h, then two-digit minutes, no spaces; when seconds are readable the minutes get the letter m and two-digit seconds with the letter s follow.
11h10
